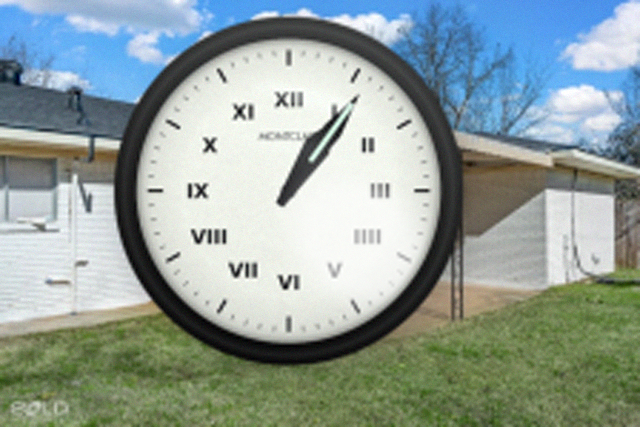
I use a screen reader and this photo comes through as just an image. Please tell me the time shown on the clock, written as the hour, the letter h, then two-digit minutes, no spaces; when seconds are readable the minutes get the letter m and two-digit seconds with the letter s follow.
1h06
